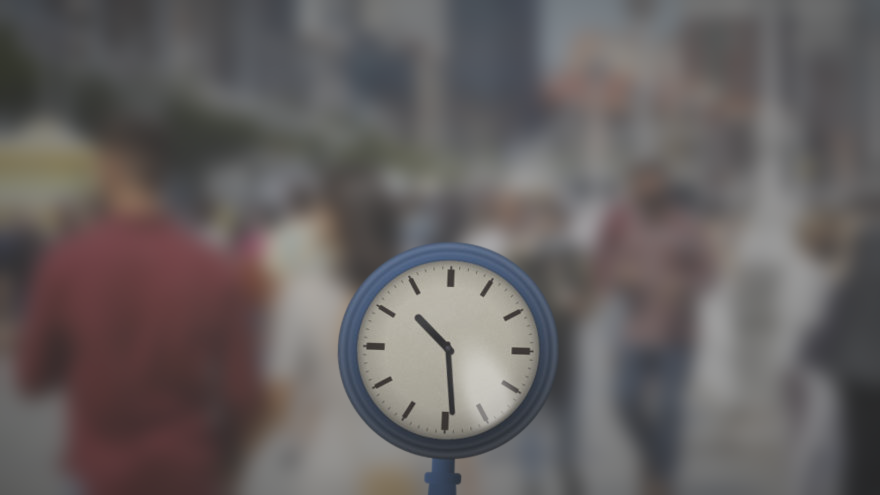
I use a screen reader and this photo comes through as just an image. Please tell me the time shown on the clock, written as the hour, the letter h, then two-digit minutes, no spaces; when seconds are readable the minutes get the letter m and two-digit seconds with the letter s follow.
10h29
